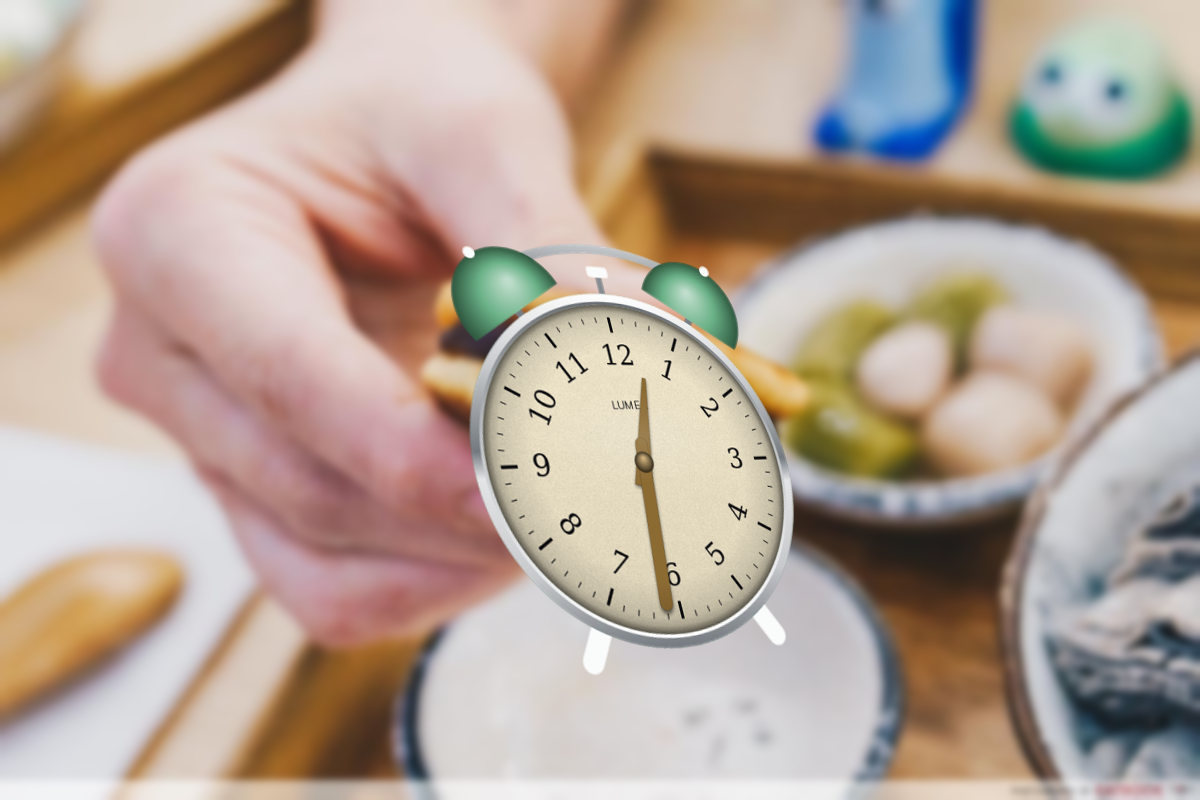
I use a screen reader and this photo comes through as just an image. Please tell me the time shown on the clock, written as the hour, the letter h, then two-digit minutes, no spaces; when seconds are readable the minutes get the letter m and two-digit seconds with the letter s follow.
12h31
